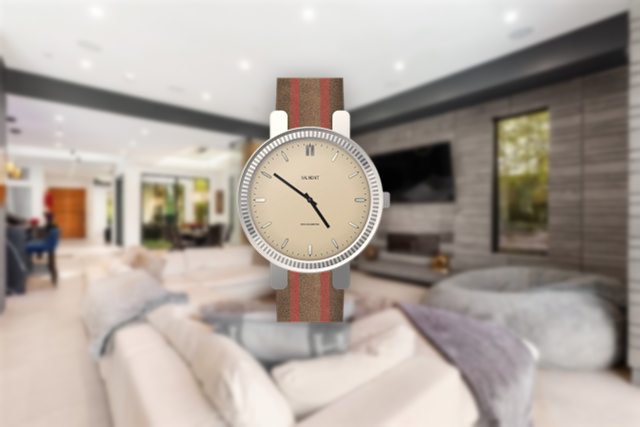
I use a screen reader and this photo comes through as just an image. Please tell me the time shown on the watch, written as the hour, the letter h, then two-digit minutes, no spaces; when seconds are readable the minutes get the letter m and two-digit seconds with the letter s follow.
4h51
